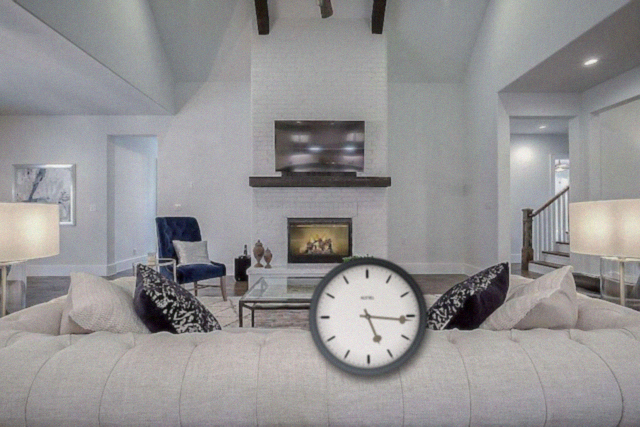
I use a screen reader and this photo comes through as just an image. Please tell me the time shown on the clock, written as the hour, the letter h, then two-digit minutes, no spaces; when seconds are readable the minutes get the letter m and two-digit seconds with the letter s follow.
5h16
